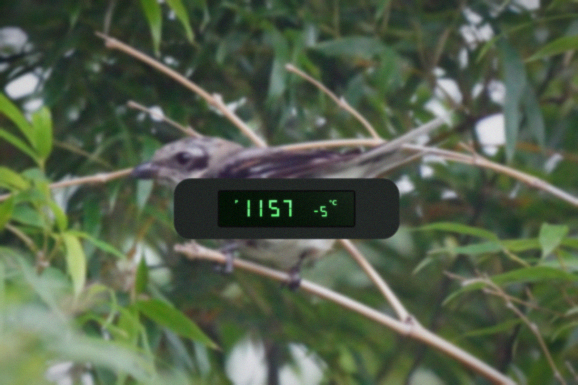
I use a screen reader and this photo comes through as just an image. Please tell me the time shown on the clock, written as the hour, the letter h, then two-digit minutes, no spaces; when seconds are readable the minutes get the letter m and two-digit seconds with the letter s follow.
11h57
